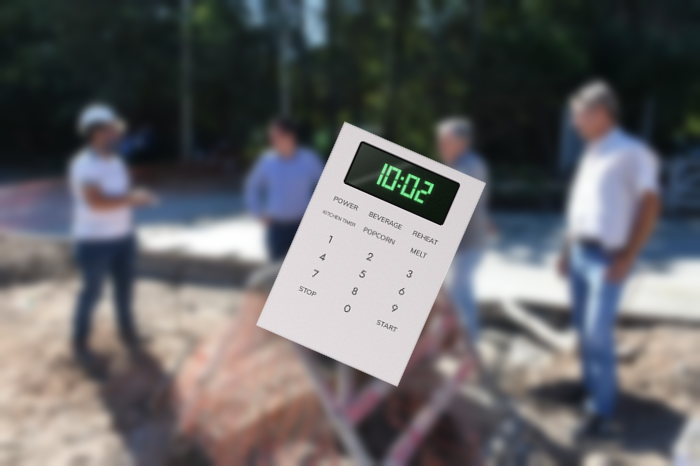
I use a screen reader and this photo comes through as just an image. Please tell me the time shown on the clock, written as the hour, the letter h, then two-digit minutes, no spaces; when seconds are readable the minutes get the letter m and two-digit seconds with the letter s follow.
10h02
